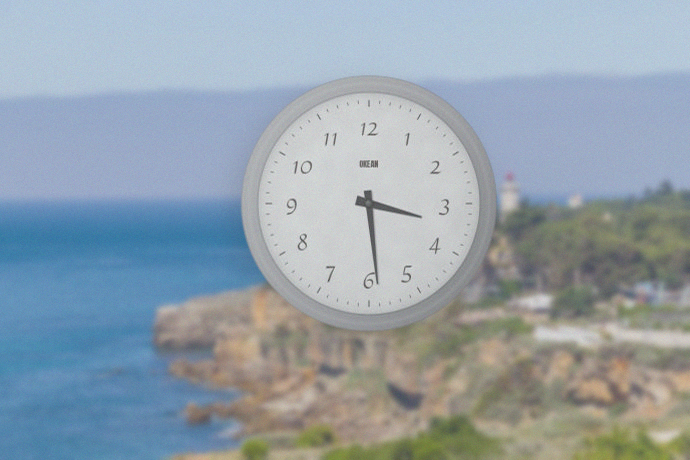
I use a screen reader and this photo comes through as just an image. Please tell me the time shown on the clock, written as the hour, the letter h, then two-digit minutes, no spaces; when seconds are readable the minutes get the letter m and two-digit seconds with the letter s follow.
3h29
